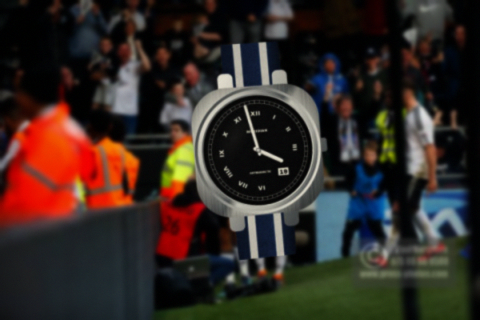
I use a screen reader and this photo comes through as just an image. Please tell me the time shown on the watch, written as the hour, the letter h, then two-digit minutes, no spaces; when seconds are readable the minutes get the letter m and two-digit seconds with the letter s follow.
3h58
